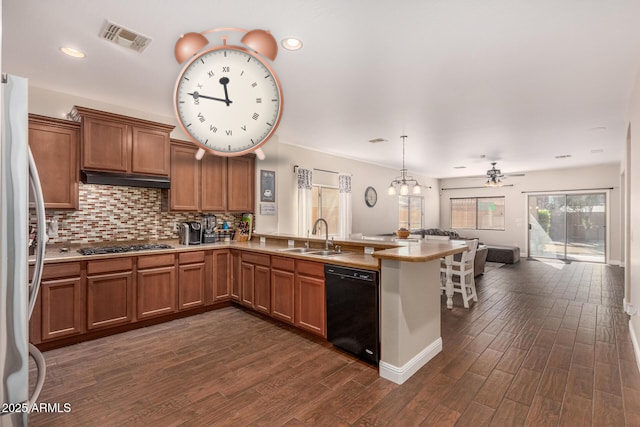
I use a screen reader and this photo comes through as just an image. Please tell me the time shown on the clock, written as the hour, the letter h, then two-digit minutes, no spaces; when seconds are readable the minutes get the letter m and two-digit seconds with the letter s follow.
11h47
